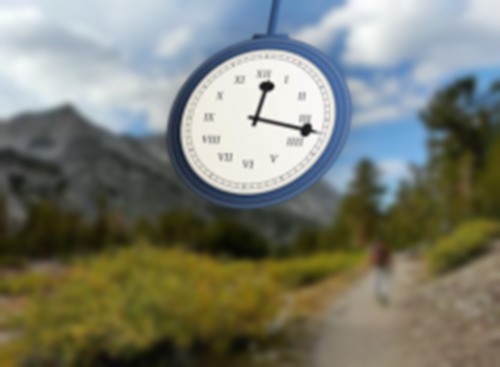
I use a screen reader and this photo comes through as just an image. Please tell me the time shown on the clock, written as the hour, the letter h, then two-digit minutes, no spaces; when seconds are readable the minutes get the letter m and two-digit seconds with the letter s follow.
12h17
